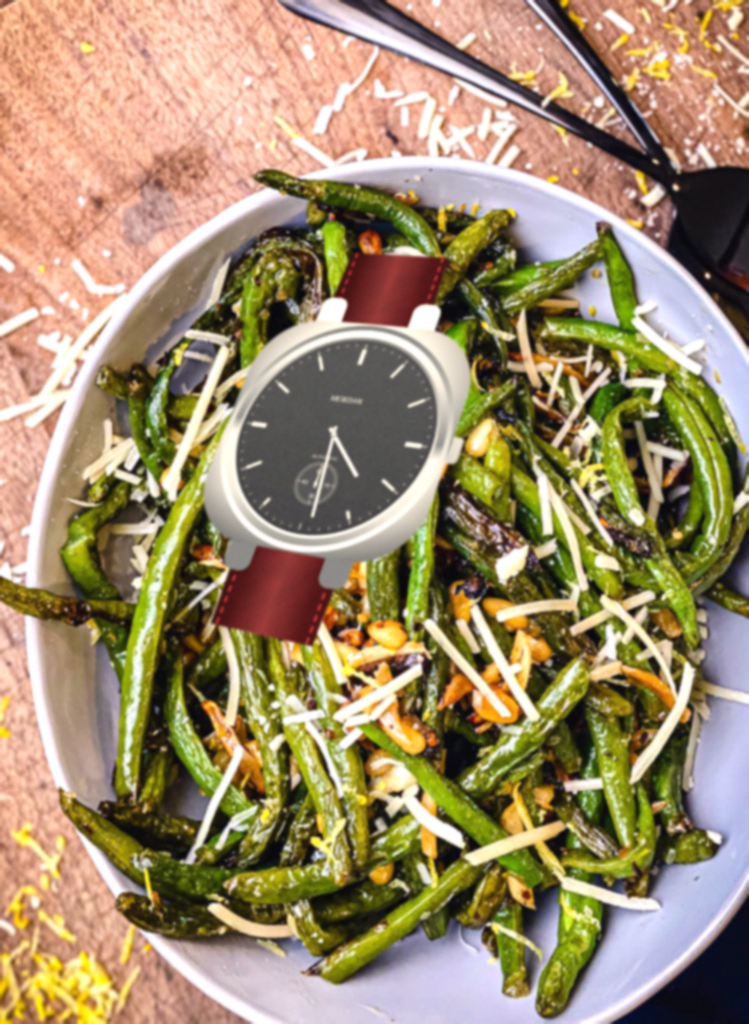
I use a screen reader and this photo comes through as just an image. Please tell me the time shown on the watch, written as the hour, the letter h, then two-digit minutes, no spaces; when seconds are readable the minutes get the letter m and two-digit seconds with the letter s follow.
4h29
